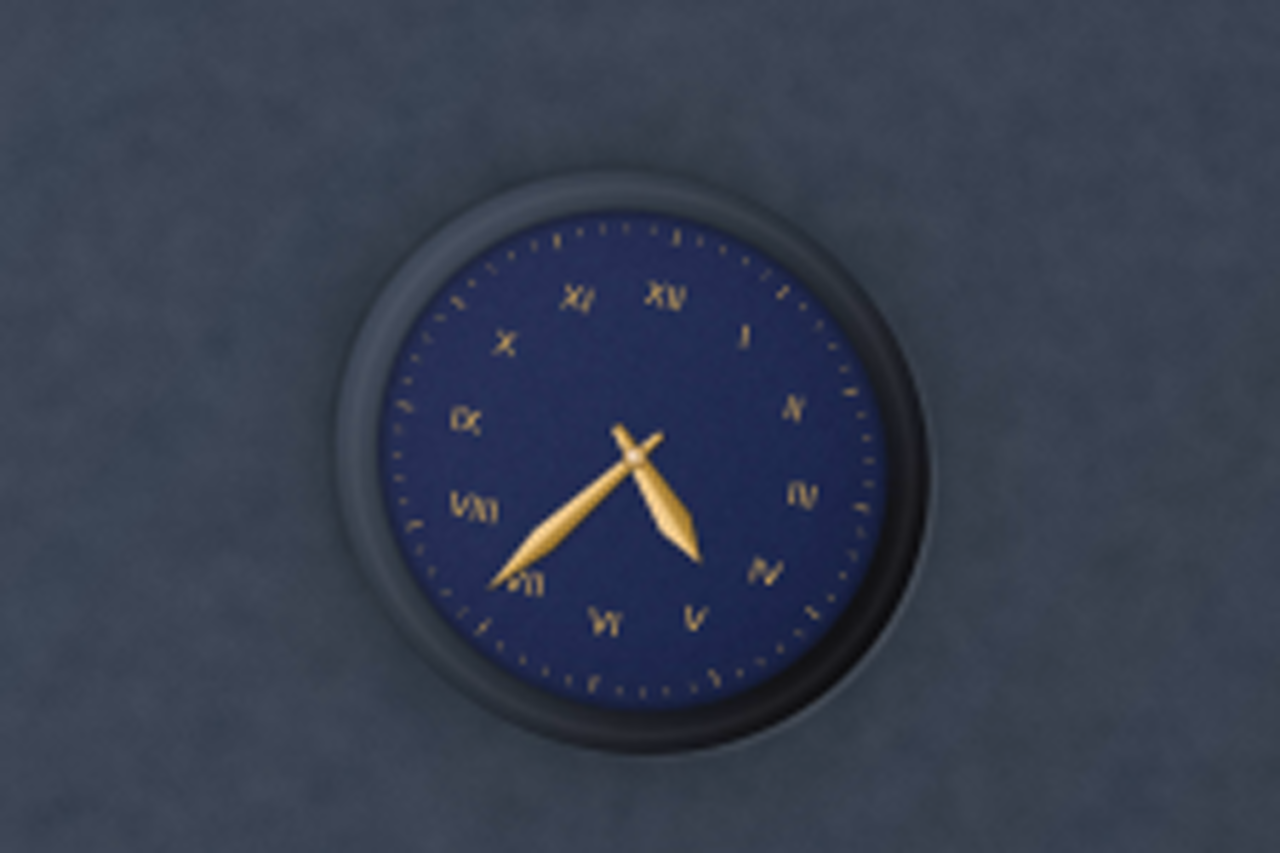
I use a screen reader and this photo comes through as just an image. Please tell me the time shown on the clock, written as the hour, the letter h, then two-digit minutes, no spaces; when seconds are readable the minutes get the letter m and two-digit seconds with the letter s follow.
4h36
